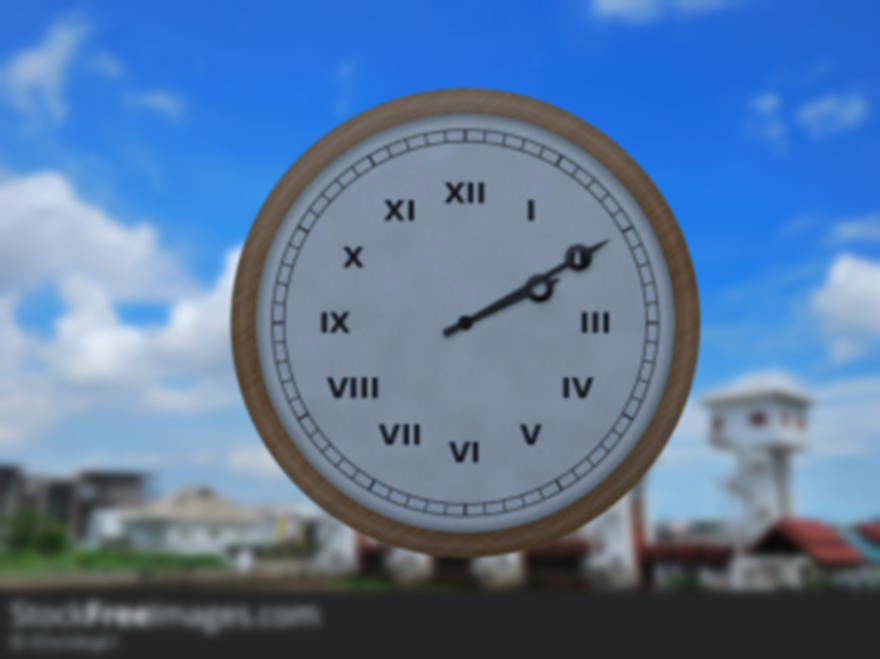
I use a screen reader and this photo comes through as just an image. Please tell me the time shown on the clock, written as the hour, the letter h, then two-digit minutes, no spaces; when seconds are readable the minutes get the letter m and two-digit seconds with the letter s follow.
2h10
